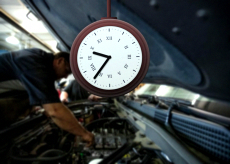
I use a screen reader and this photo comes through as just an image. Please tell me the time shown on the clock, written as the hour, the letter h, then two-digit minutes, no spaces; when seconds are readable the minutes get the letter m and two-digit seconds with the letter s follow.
9h36
